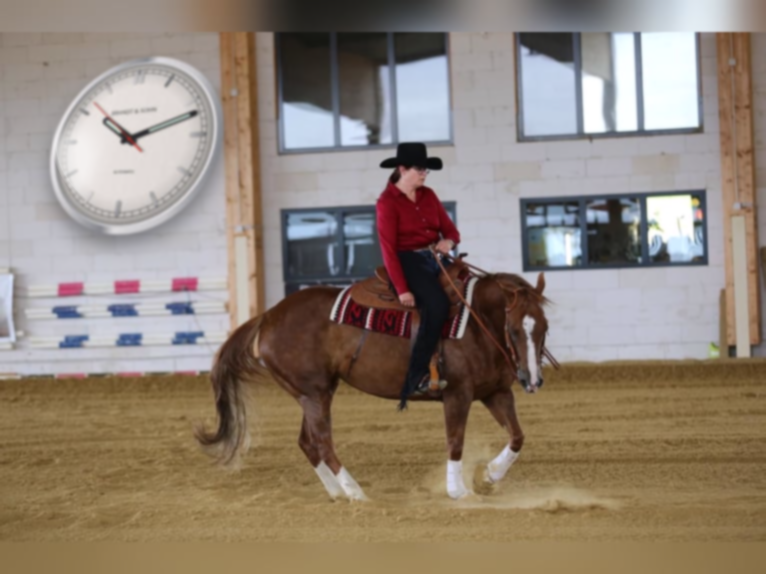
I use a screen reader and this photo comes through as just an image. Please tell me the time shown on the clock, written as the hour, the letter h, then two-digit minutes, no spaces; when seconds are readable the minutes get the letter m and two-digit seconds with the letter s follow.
10h11m52s
